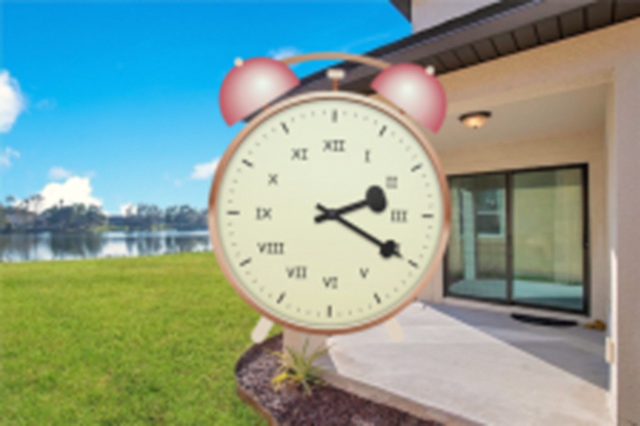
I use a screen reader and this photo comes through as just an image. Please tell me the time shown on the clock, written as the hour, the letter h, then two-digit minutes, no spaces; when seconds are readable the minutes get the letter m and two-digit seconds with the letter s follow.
2h20
